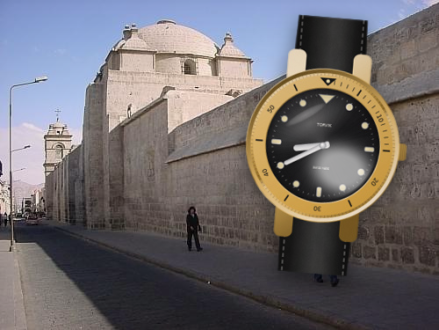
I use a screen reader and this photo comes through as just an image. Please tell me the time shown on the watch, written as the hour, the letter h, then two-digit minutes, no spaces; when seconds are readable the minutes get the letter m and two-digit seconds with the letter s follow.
8h40
